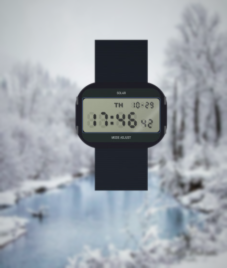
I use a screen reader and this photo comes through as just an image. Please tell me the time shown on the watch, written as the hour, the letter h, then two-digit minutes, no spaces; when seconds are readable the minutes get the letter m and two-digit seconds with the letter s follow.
17h46m42s
